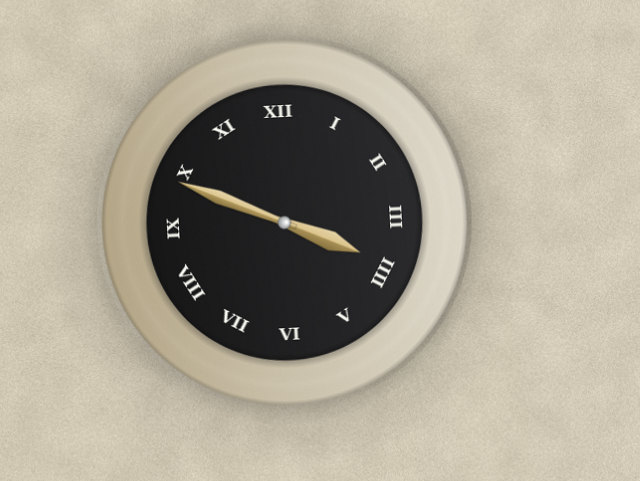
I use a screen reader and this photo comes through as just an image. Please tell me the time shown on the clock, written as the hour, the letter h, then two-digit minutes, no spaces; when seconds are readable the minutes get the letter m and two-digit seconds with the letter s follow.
3h49
